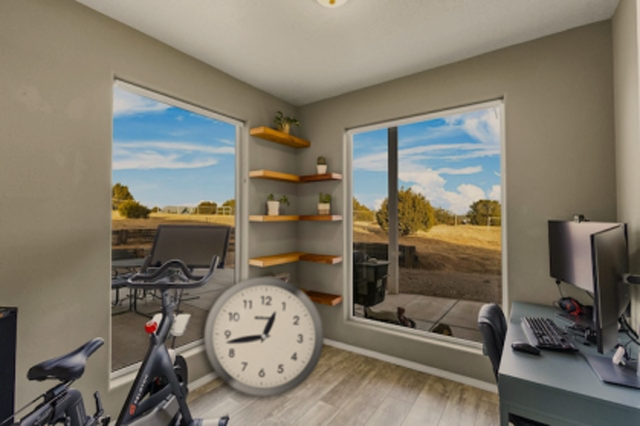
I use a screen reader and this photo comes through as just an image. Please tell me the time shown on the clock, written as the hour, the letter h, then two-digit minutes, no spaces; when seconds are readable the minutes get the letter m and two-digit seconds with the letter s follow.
12h43
